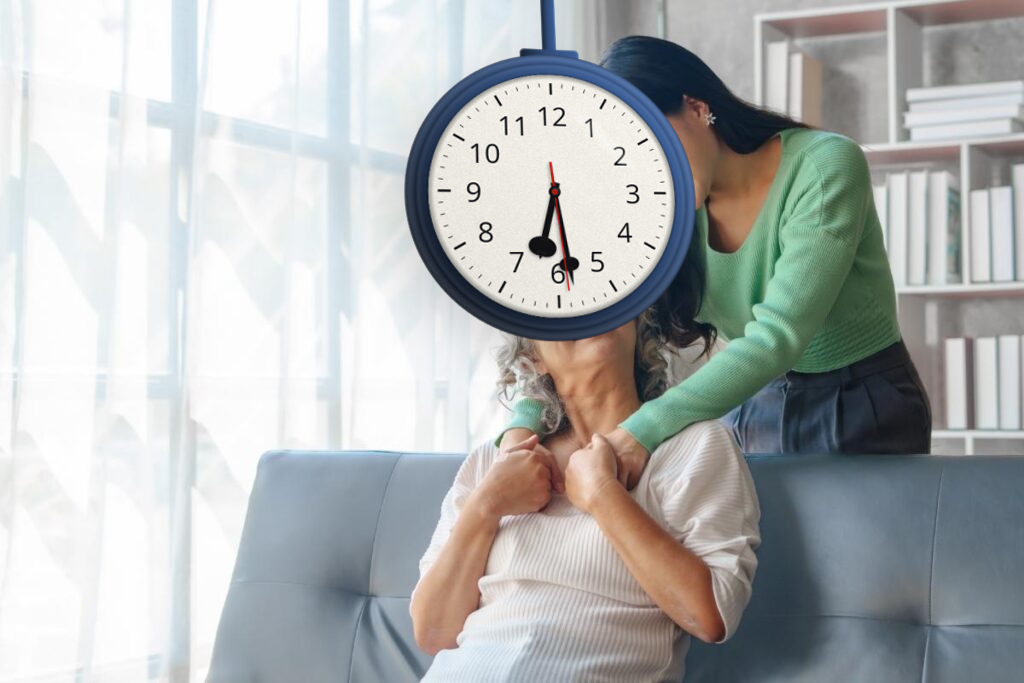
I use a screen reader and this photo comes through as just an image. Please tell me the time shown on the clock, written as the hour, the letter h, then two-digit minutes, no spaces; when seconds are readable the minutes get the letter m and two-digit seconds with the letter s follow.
6h28m29s
